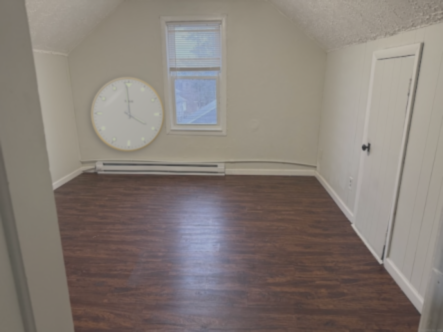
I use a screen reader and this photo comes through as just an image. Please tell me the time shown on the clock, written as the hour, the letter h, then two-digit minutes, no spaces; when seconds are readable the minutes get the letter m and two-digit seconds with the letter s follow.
3h59
